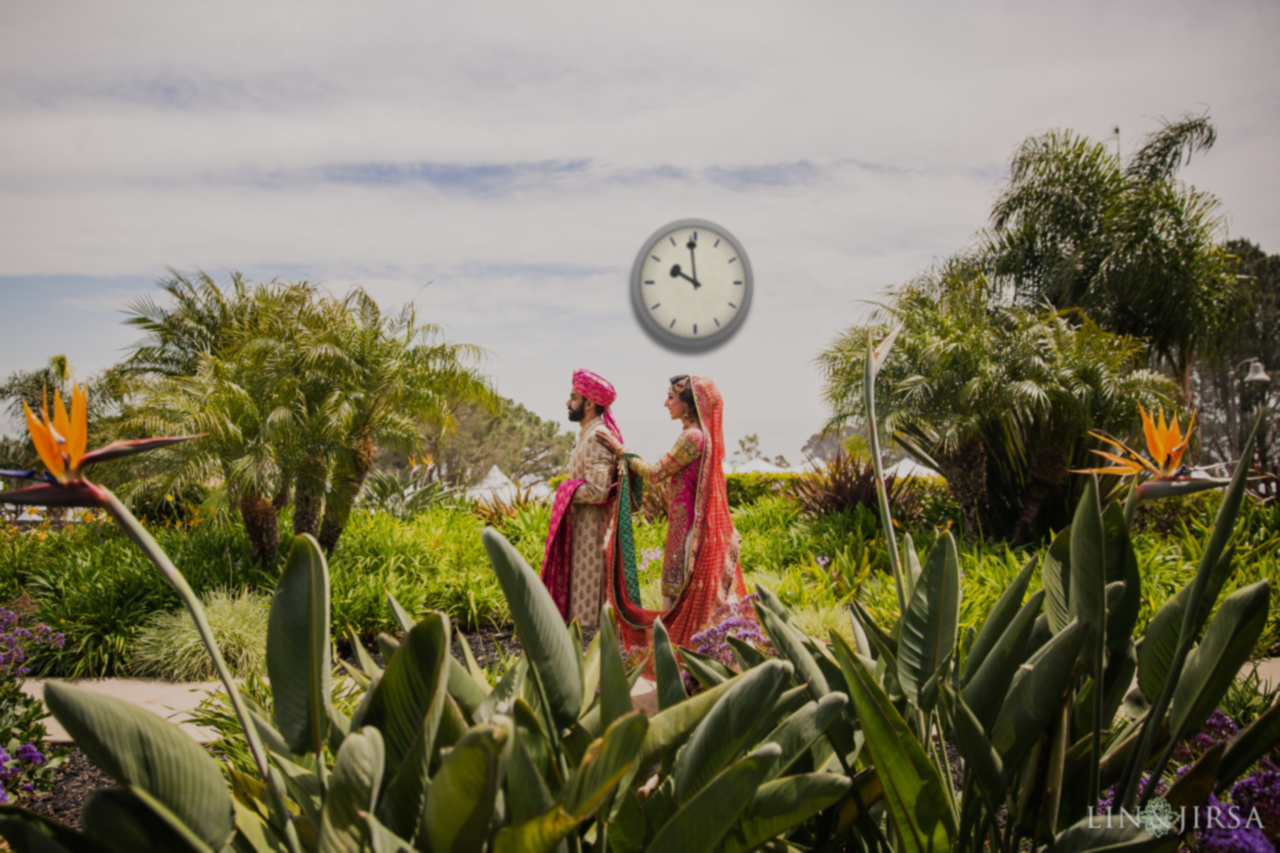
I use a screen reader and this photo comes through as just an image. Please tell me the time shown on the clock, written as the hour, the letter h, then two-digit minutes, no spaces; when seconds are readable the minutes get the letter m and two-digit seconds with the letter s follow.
9h59
